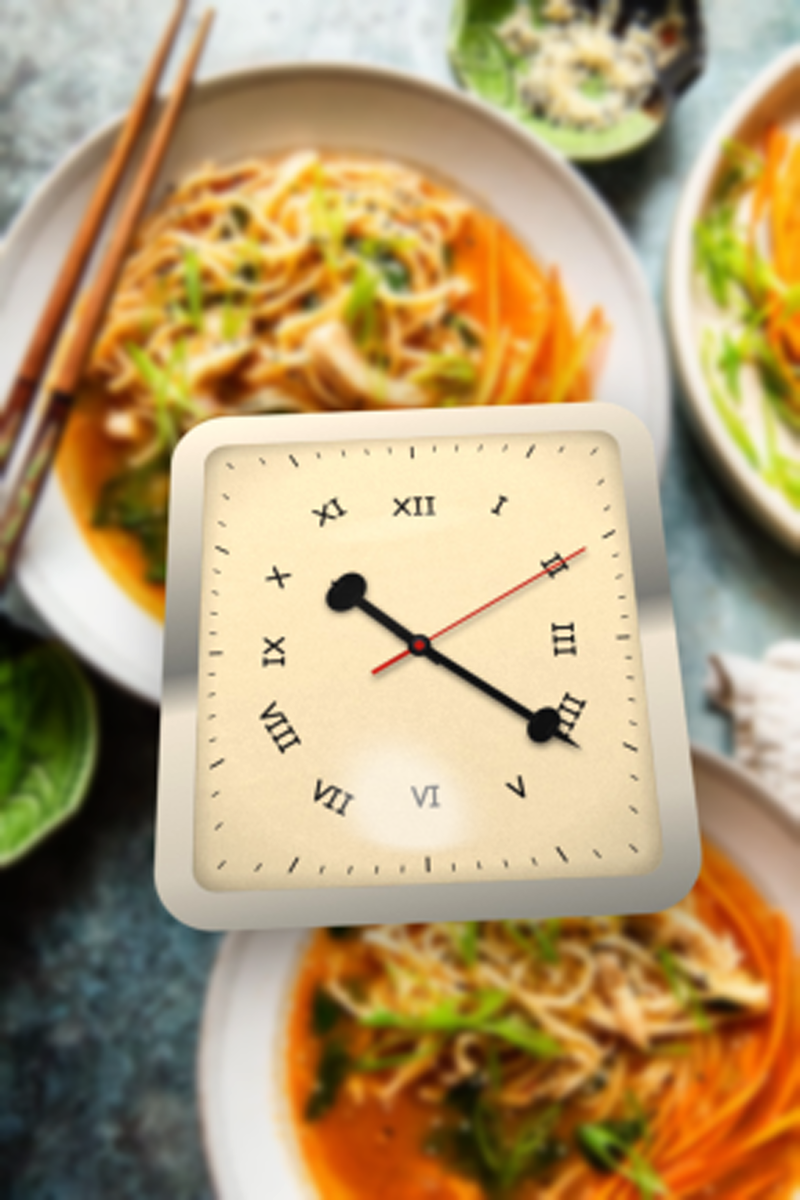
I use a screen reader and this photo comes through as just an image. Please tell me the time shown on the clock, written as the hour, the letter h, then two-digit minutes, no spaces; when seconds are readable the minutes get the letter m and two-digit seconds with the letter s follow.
10h21m10s
